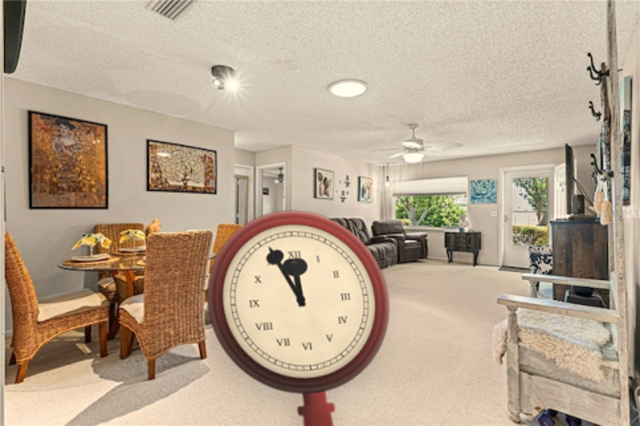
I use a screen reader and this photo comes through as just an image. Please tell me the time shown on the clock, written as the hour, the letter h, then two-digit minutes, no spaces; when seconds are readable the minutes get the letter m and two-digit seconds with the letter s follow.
11h56
